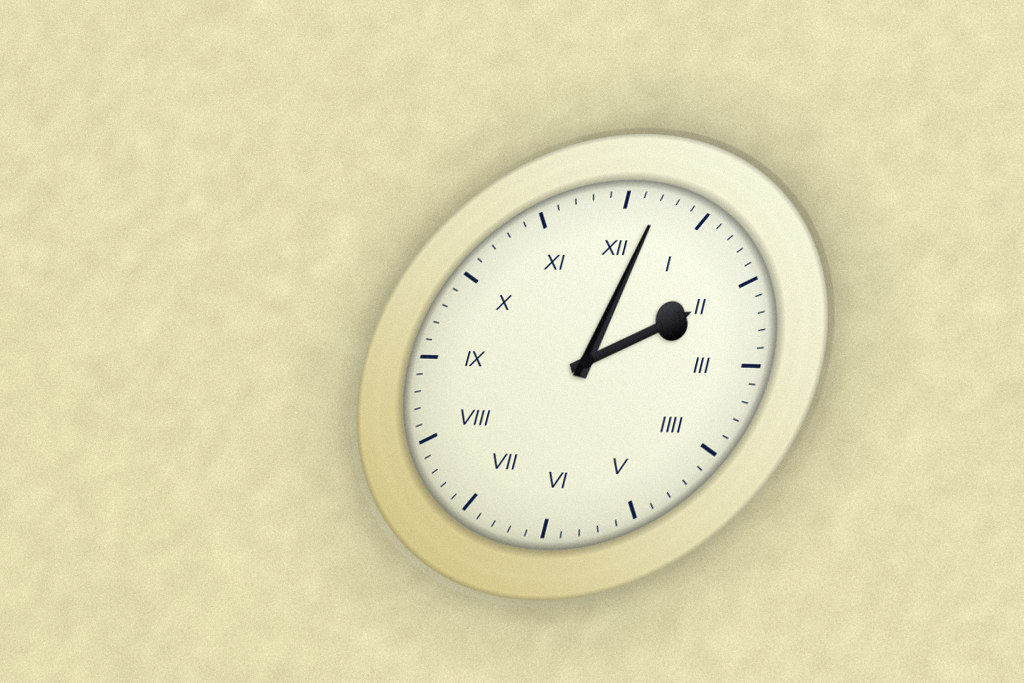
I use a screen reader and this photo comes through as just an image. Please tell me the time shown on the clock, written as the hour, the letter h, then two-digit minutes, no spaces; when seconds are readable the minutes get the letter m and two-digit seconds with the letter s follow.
2h02
